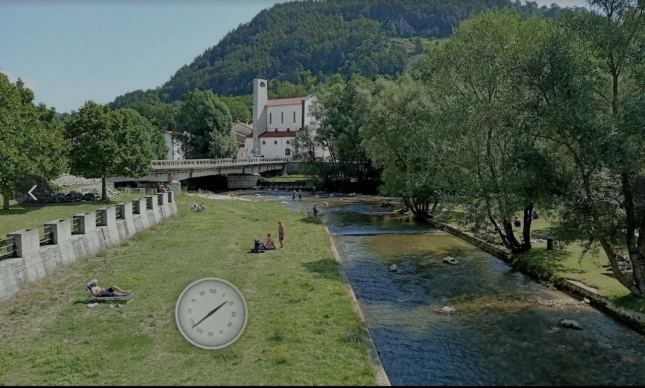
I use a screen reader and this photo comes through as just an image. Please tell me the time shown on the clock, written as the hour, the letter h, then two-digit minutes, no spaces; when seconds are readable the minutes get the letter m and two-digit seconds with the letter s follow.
1h38
